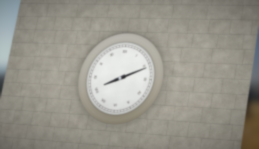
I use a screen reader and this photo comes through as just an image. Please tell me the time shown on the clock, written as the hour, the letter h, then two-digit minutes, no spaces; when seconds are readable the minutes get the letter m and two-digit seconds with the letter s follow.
8h11
